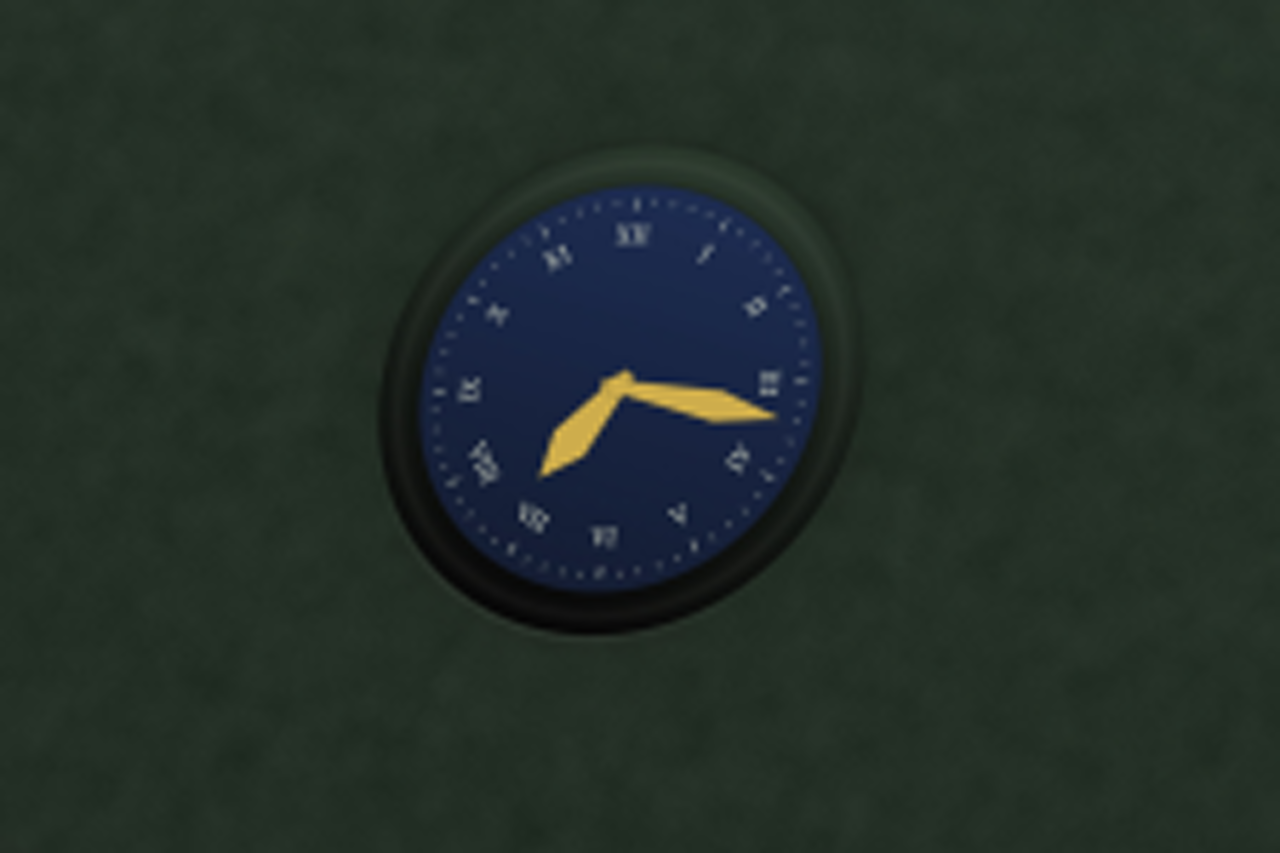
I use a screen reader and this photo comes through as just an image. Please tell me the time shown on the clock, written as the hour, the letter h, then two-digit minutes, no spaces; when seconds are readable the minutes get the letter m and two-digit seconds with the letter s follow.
7h17
